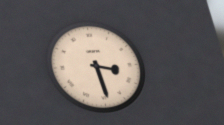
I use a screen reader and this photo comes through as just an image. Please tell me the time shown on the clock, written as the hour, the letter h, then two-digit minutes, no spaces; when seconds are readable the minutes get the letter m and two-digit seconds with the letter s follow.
3h29
